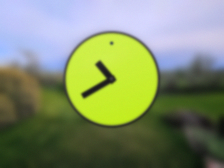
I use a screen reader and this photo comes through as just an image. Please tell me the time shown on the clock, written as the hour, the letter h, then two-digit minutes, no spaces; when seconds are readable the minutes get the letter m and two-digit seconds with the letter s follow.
10h40
